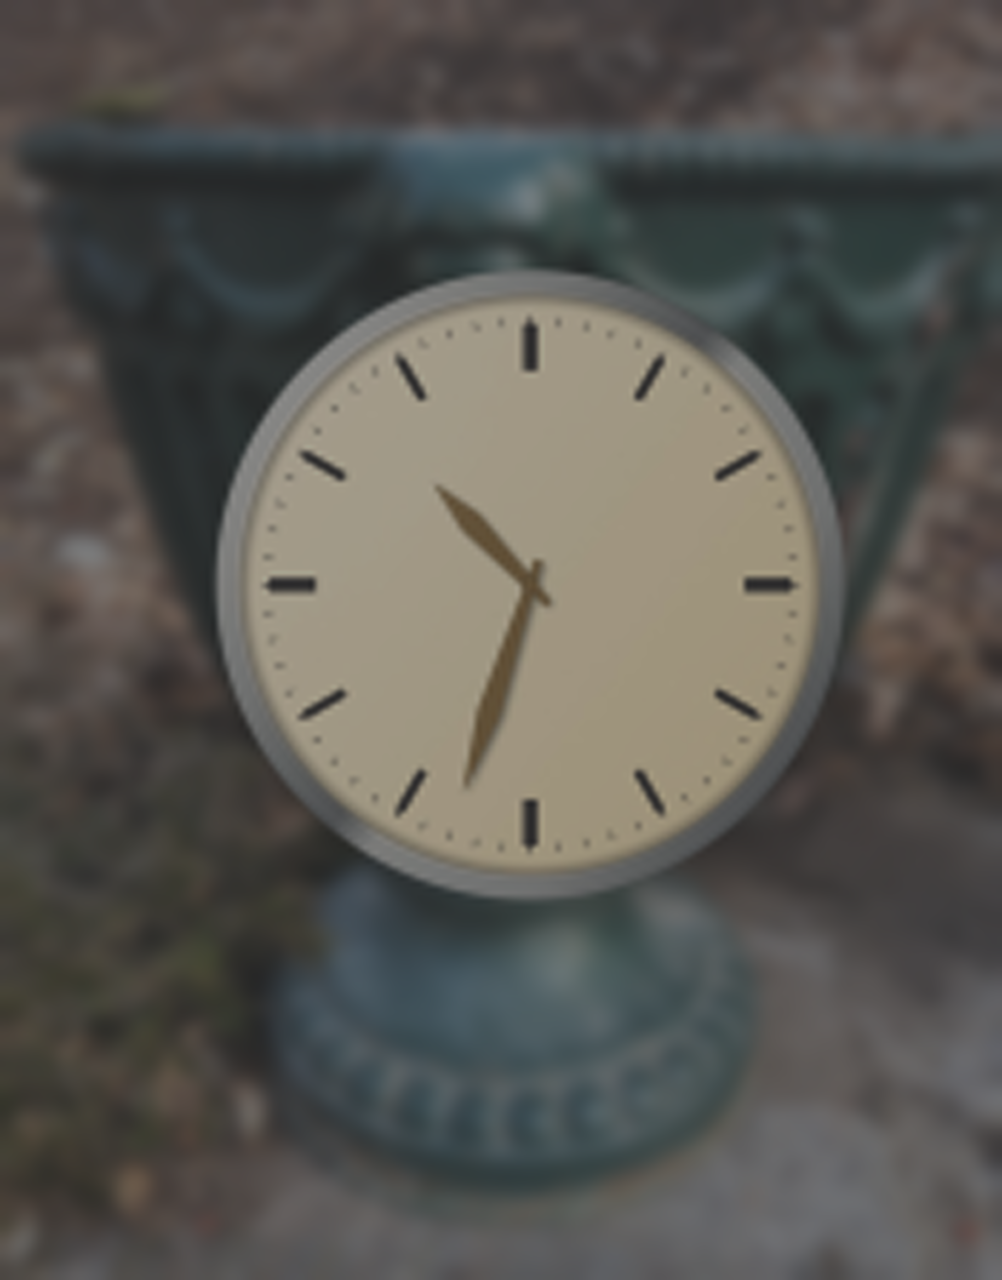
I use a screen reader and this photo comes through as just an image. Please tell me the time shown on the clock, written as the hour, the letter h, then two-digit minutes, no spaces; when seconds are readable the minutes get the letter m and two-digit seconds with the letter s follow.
10h33
